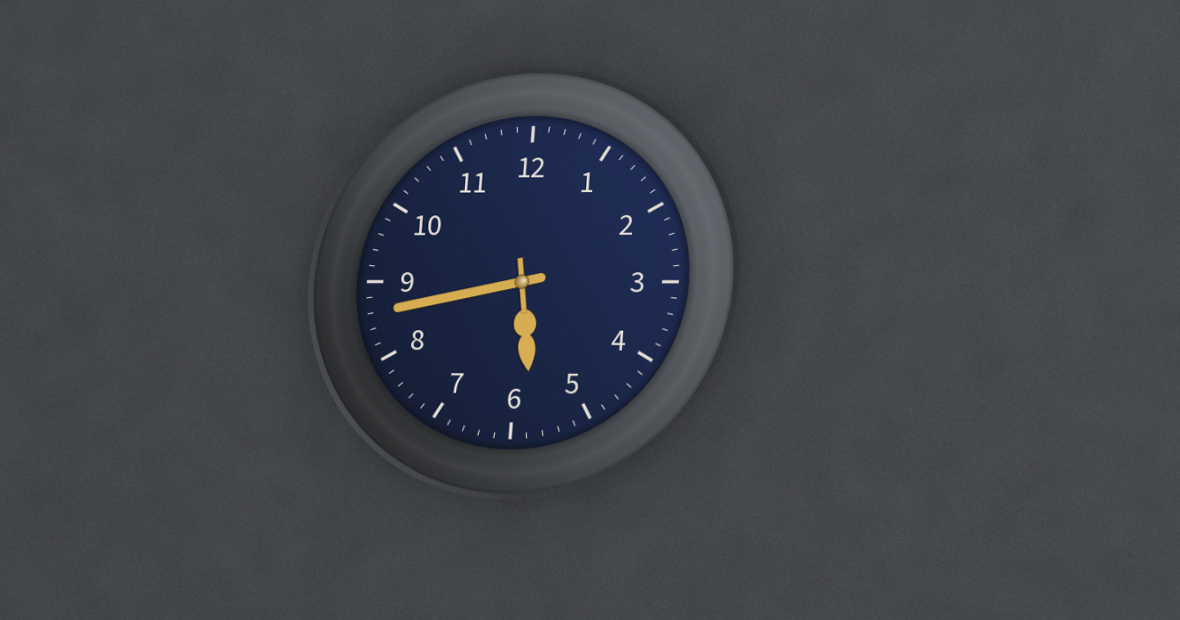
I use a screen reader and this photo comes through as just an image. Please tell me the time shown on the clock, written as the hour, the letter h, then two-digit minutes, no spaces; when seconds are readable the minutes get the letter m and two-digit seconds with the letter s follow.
5h43
